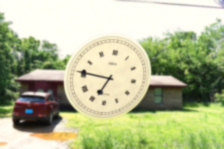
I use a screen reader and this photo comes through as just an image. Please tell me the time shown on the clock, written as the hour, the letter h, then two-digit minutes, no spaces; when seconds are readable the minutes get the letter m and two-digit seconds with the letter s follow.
6h46
